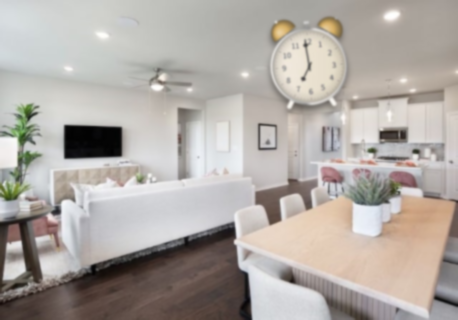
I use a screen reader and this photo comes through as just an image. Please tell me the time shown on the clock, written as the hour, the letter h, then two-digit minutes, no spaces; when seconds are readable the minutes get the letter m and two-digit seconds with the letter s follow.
6h59
